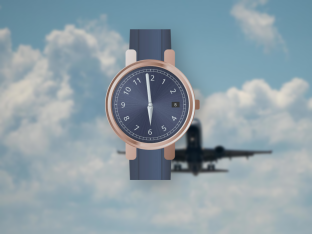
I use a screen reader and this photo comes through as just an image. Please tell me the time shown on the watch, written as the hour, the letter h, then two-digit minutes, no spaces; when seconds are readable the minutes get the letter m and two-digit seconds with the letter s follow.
5h59
